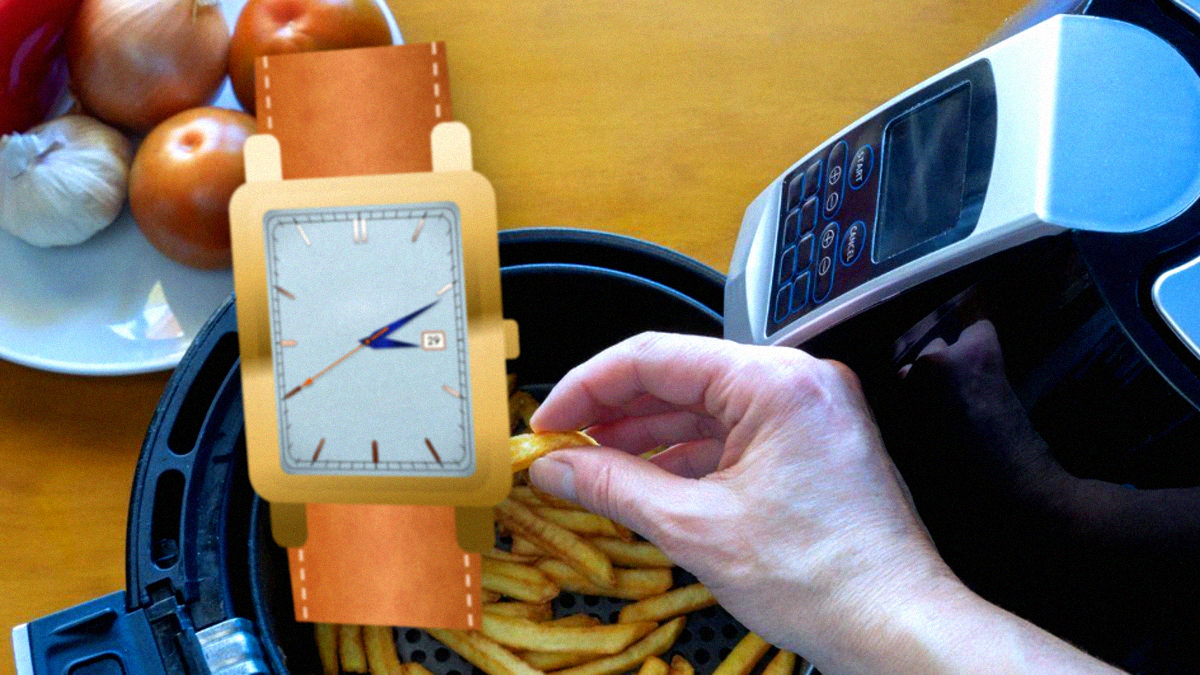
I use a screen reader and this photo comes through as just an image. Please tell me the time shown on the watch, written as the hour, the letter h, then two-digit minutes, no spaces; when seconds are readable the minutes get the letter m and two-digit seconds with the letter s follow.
3h10m40s
